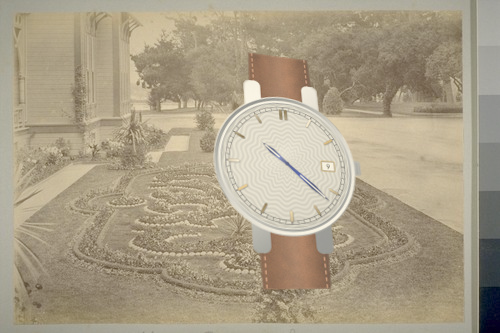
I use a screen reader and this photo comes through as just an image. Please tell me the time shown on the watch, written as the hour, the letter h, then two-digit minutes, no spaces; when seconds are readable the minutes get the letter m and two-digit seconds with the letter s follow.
10h22
